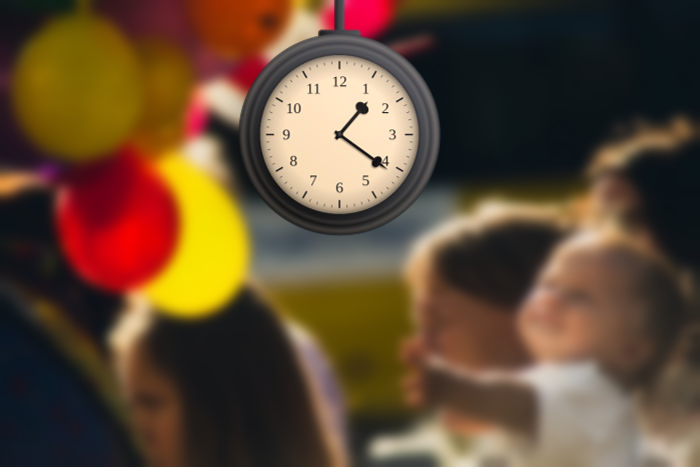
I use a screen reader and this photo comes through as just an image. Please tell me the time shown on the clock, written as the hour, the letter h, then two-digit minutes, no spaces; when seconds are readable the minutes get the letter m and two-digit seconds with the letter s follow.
1h21
